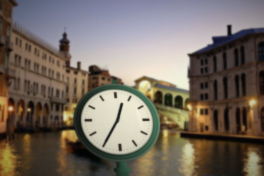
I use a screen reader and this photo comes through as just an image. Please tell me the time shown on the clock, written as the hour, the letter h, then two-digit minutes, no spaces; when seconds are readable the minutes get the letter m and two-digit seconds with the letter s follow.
12h35
